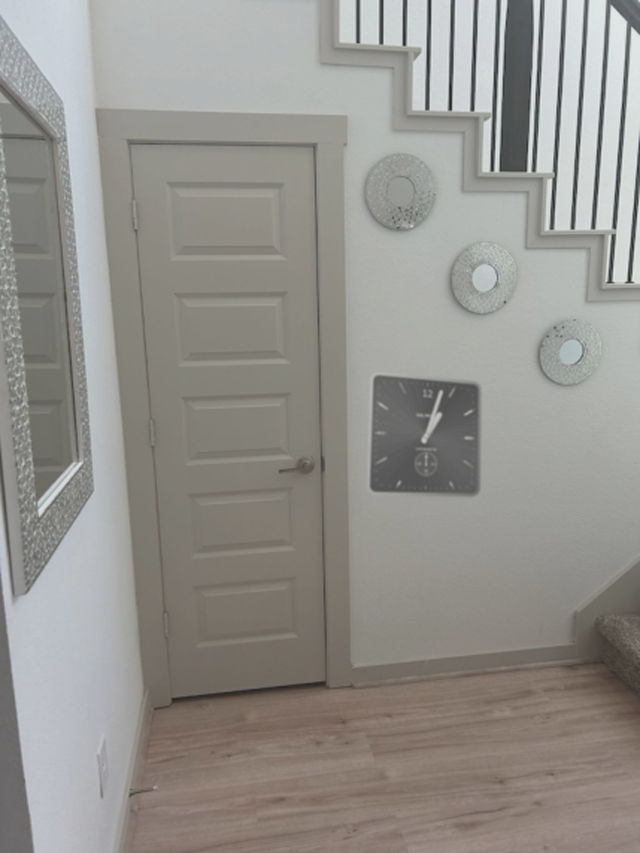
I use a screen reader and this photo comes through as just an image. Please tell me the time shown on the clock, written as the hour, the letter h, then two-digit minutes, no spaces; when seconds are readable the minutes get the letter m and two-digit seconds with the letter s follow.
1h03
